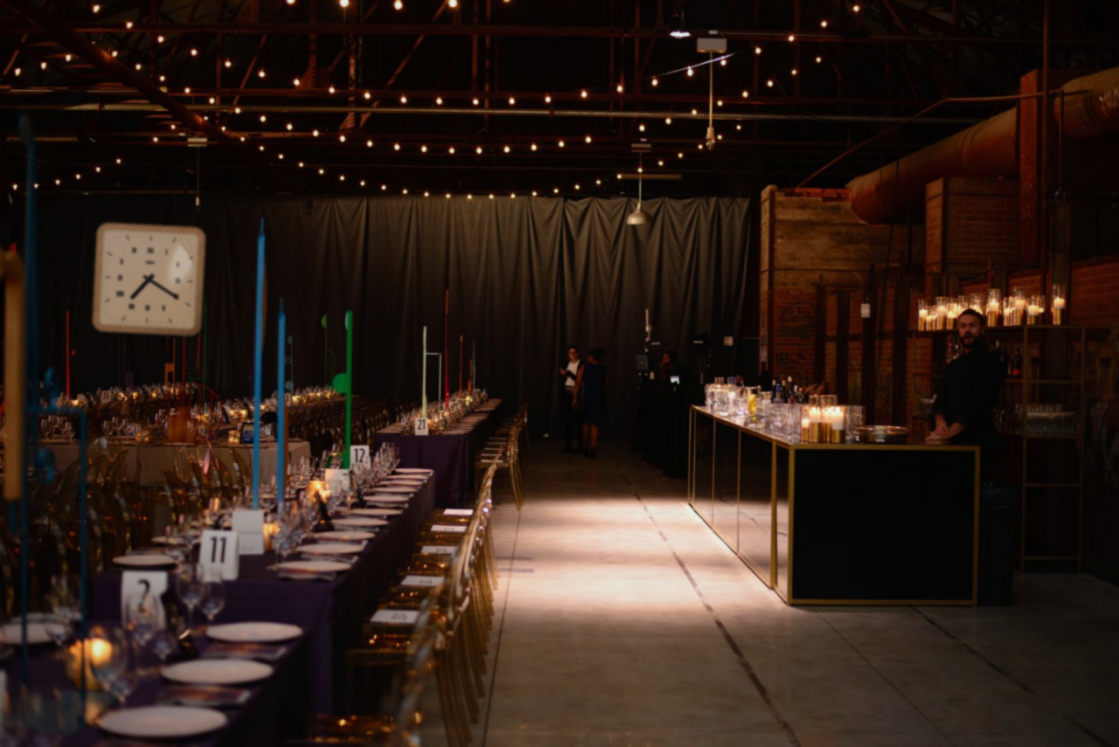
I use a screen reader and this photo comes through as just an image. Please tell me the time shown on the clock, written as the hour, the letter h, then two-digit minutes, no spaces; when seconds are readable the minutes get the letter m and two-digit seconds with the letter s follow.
7h20
